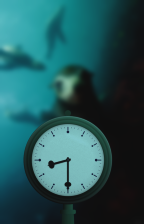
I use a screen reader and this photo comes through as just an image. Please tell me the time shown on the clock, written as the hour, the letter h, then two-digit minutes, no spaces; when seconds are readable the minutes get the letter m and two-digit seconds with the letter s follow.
8h30
